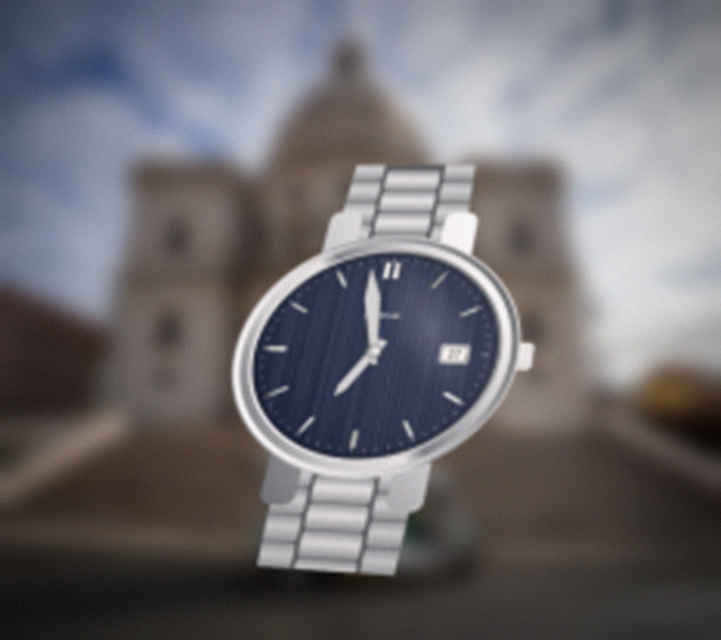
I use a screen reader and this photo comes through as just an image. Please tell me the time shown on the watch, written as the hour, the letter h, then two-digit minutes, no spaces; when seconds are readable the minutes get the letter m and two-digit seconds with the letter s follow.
6h58
